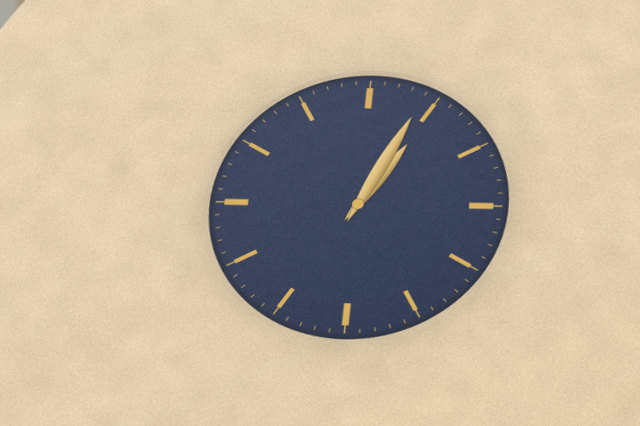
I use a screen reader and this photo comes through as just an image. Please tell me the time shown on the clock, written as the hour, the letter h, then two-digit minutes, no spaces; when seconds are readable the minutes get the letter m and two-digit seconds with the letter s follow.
1h04
